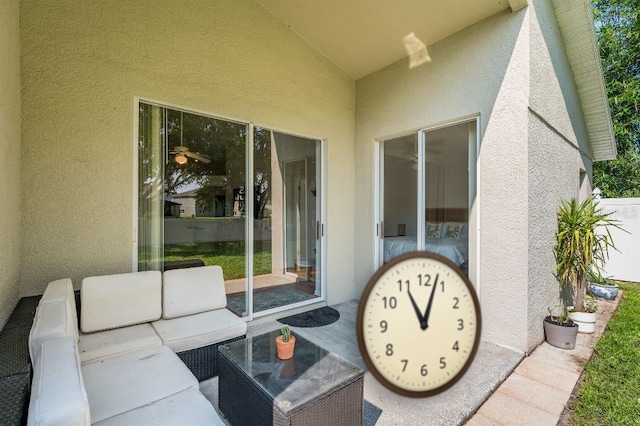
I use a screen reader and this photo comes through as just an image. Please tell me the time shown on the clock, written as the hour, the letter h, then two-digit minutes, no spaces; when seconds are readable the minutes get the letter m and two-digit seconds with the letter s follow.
11h03
